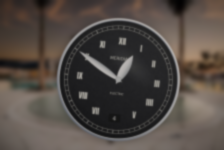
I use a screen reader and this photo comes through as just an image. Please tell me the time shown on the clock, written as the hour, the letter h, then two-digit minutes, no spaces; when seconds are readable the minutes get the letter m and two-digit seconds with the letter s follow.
12h50
